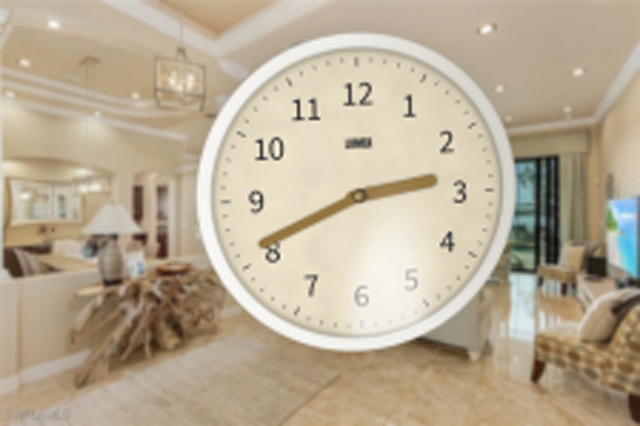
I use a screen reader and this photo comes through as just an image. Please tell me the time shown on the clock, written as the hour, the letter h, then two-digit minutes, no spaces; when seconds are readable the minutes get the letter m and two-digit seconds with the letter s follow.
2h41
